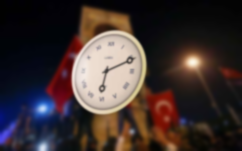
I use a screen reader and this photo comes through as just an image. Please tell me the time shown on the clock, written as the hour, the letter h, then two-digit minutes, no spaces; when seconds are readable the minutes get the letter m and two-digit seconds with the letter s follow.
6h11
